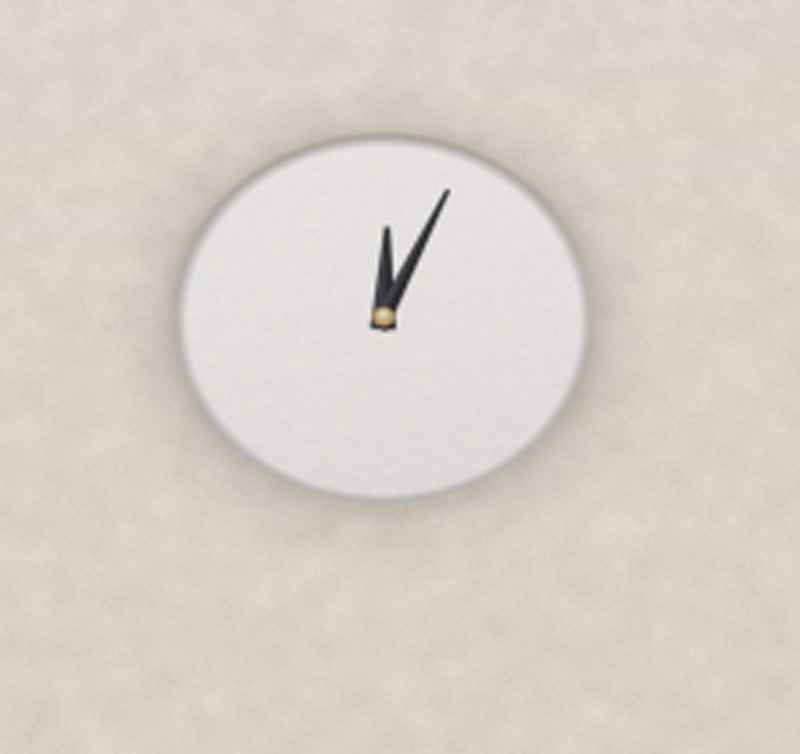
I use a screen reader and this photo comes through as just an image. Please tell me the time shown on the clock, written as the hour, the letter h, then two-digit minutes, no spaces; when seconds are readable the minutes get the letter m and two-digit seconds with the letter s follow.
12h04
